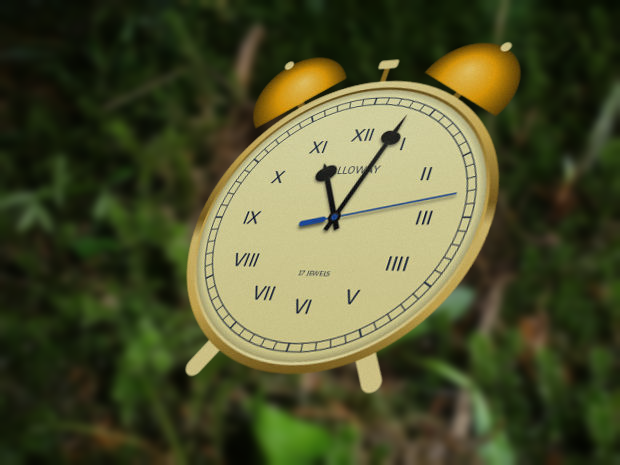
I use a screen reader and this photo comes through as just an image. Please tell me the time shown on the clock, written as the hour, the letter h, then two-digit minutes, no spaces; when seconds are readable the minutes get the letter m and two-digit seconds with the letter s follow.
11h03m13s
